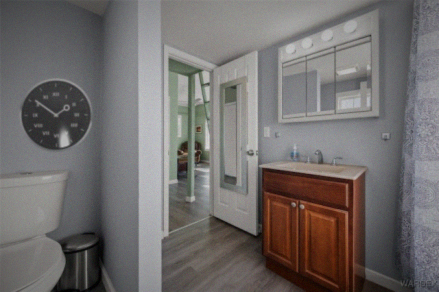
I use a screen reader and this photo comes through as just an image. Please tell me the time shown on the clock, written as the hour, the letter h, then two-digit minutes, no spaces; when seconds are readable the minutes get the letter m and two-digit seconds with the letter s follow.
1h51
